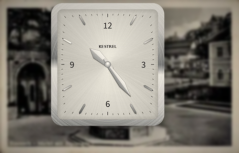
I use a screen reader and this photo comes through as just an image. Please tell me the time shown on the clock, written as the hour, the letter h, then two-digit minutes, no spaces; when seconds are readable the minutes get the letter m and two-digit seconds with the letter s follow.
10h24
